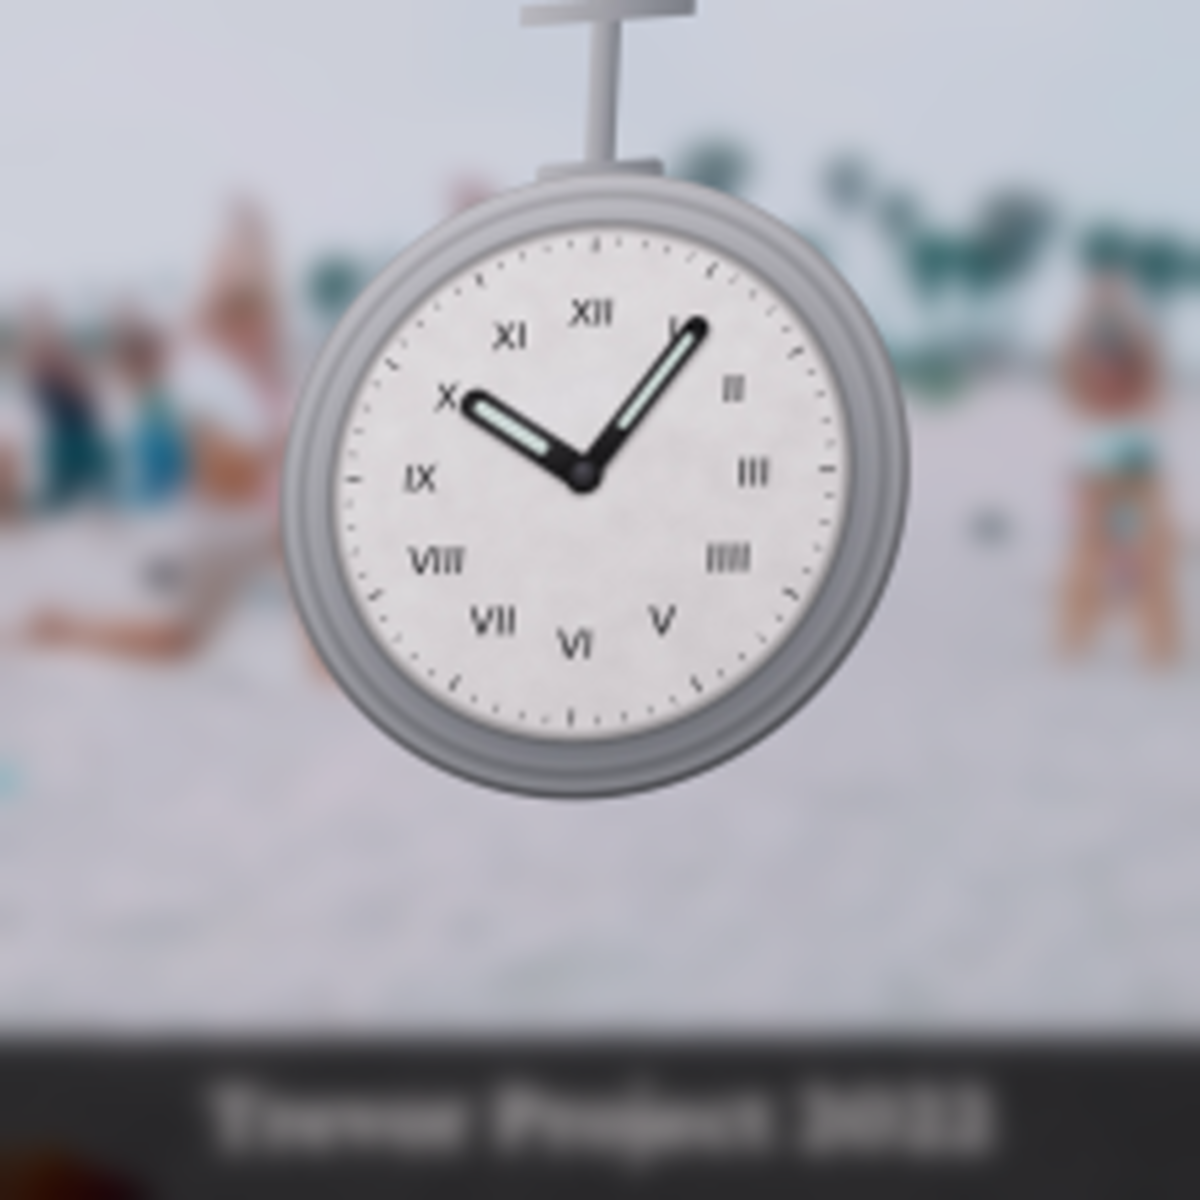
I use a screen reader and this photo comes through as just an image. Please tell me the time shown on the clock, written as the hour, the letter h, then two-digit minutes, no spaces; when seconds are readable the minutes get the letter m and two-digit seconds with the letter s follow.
10h06
